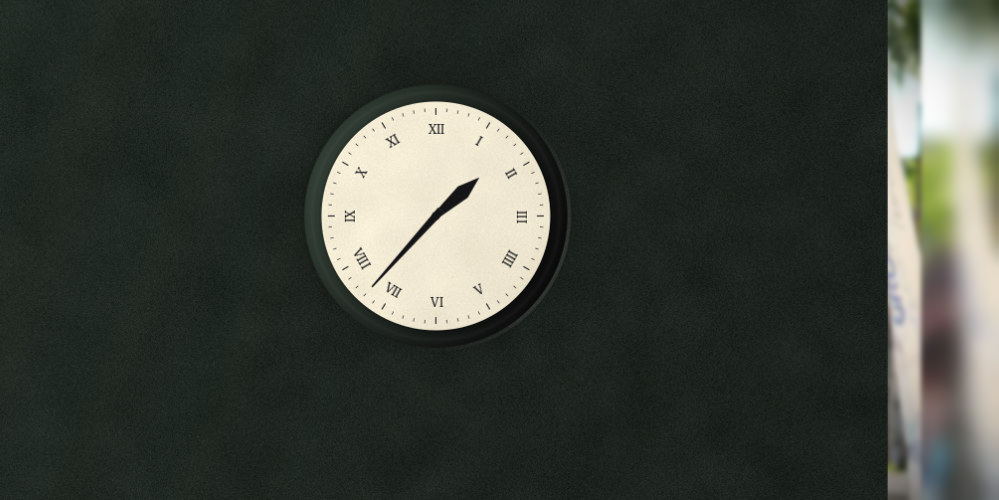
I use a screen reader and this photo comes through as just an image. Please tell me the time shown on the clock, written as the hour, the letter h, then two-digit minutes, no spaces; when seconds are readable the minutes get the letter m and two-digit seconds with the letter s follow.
1h37
